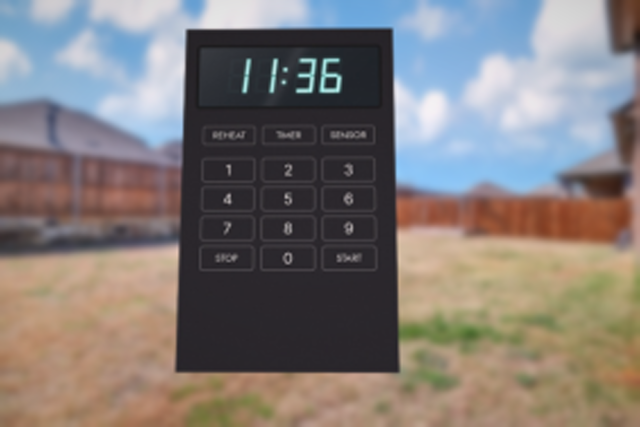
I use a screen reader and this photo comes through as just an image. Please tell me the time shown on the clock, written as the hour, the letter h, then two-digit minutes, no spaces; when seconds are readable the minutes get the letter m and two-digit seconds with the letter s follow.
11h36
